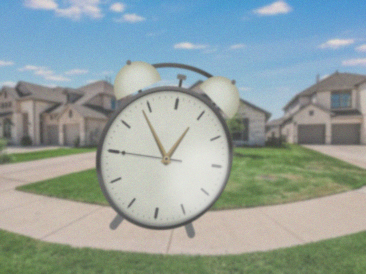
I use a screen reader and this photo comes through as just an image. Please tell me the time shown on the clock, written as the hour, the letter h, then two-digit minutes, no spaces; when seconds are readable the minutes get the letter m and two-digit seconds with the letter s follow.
12h53m45s
